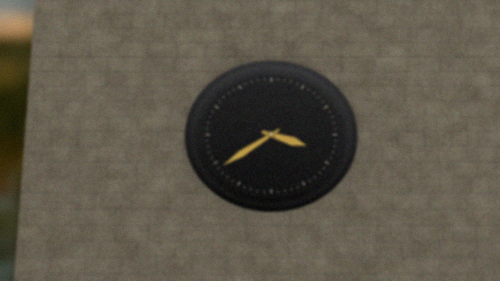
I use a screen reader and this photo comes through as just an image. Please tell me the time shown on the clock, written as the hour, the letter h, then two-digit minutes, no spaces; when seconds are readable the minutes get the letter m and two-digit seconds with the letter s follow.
3h39
